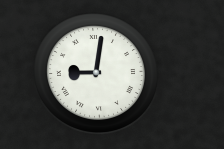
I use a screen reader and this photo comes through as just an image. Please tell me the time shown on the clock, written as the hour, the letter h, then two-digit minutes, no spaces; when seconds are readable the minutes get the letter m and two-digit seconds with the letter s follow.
9h02
